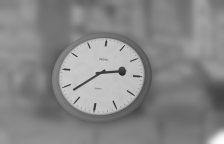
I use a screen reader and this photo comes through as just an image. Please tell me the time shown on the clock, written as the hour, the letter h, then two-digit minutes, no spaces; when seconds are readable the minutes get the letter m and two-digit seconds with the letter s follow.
2h38
